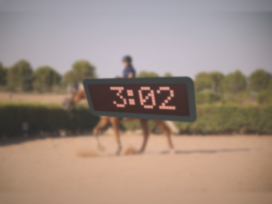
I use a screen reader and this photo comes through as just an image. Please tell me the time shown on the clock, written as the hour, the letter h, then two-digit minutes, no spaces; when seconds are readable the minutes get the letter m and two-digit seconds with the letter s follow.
3h02
